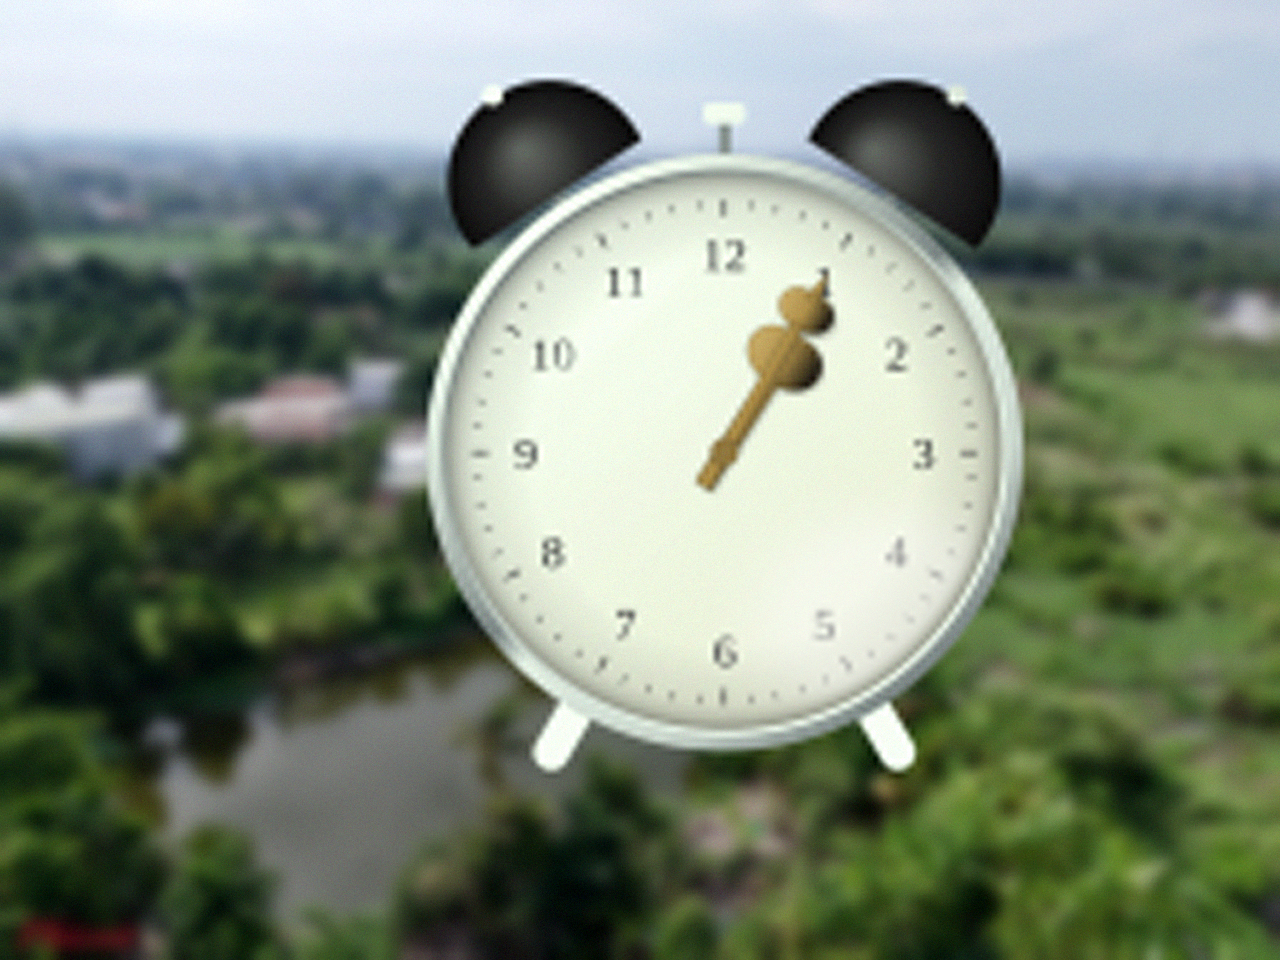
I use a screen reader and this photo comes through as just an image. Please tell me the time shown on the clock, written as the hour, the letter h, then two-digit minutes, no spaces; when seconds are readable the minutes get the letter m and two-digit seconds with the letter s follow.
1h05
